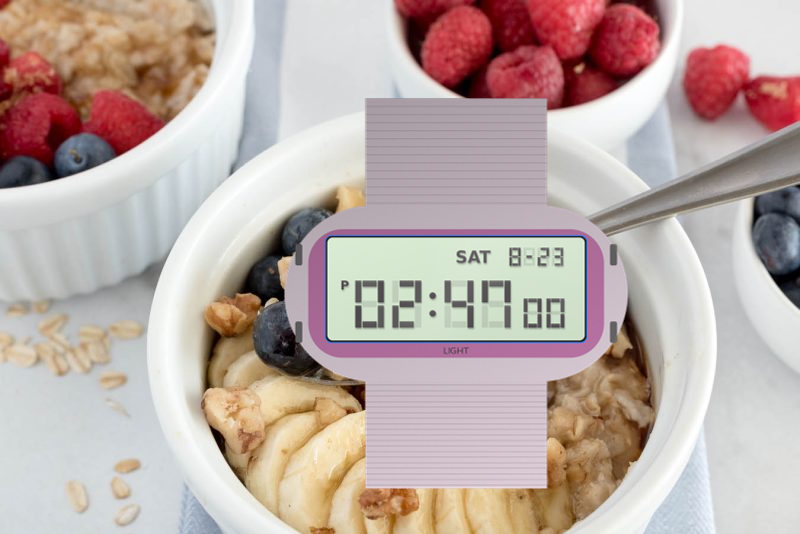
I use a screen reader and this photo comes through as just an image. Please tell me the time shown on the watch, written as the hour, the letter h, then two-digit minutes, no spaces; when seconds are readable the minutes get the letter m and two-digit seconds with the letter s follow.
2h47m00s
